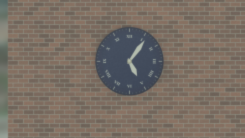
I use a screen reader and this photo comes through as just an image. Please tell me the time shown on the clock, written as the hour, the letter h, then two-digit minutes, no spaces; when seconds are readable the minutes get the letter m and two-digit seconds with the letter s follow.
5h06
